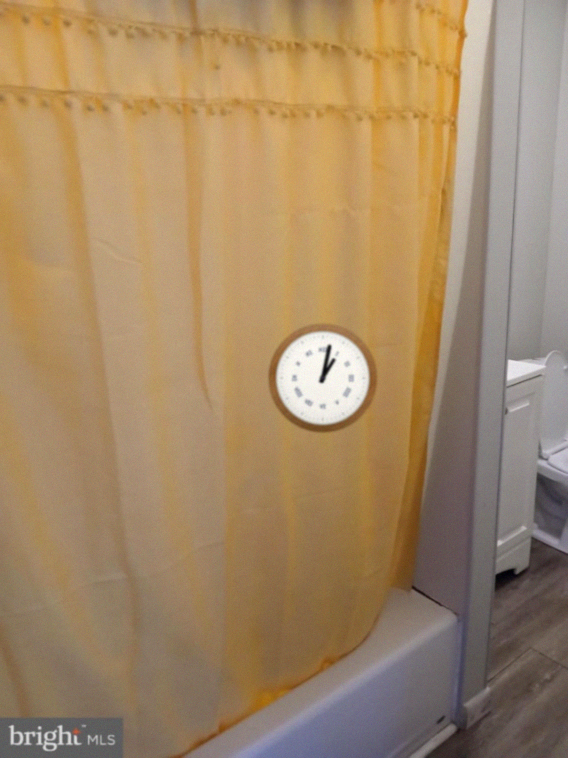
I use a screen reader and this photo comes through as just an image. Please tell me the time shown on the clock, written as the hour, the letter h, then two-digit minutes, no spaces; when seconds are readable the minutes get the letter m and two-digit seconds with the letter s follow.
1h02
